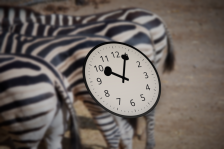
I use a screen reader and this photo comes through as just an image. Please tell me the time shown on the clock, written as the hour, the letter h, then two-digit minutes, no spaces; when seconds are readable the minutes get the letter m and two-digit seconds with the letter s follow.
10h04
